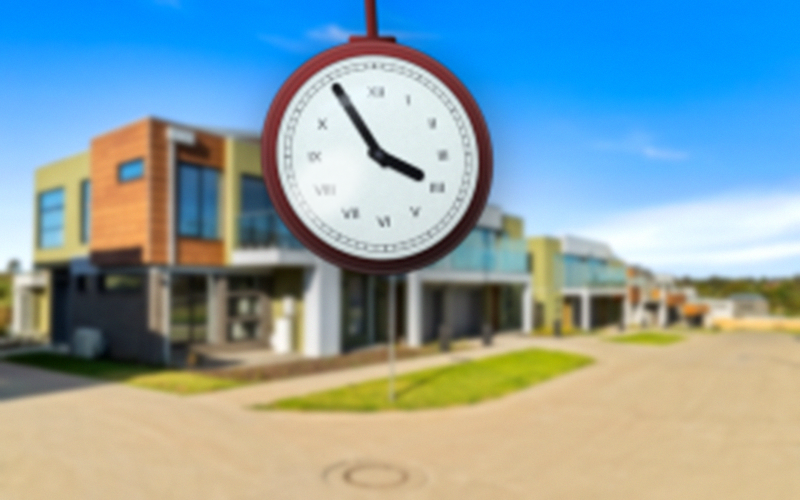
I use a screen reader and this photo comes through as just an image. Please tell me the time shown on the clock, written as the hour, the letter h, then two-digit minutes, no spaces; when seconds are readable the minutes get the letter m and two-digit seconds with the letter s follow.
3h55
